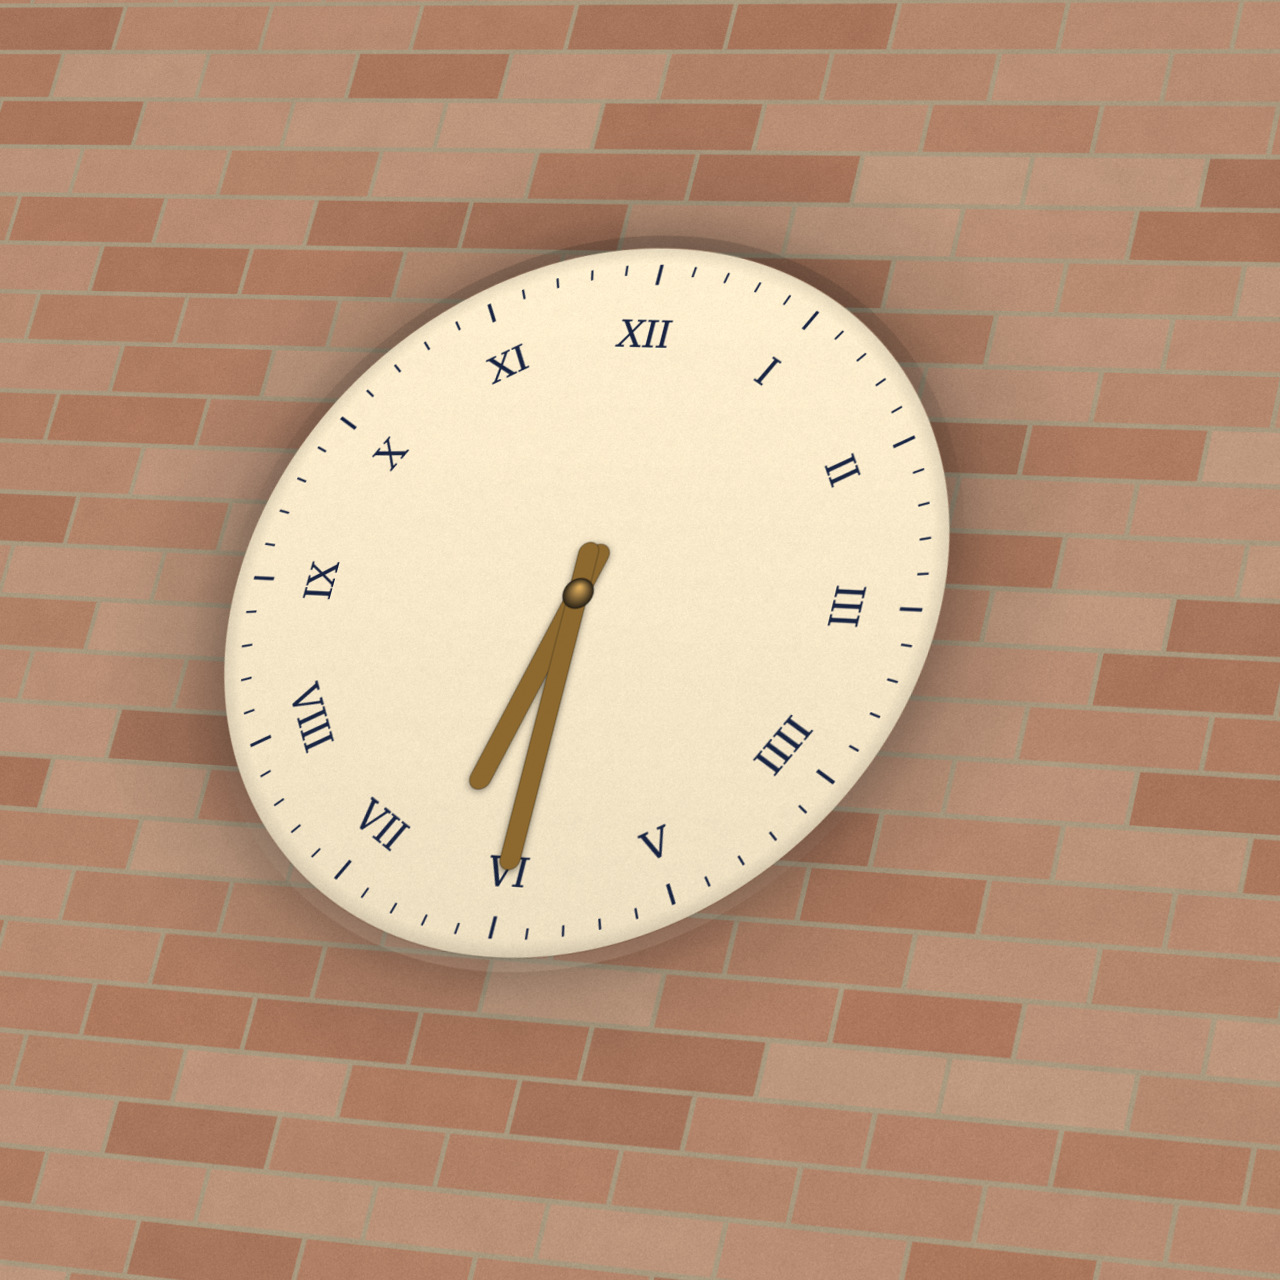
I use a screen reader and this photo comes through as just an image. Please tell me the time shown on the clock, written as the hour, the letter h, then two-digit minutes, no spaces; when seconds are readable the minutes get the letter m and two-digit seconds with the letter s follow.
6h30
